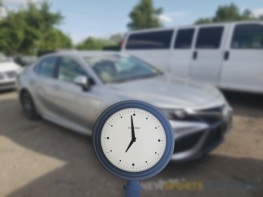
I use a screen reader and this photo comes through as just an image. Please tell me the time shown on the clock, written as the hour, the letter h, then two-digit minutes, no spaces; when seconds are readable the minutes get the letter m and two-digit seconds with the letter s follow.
6h59
